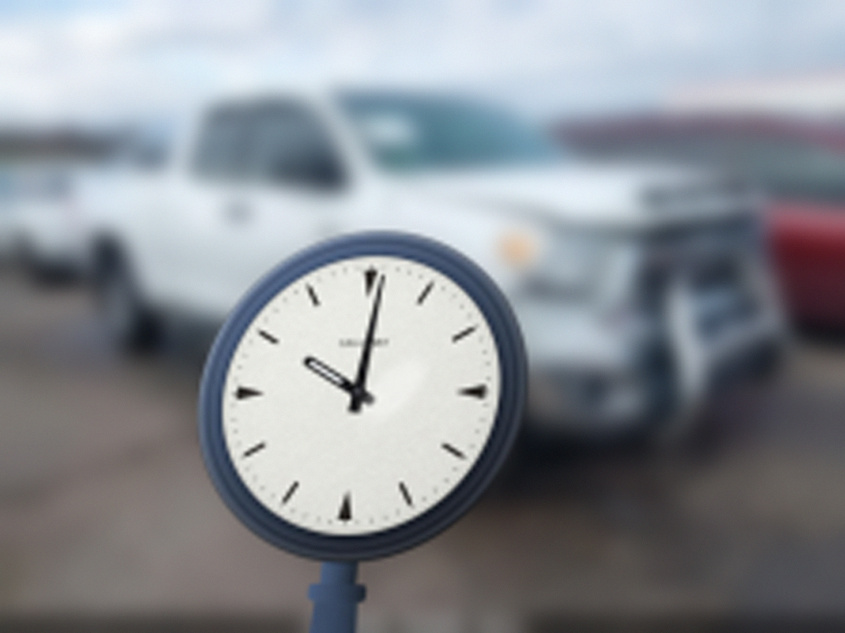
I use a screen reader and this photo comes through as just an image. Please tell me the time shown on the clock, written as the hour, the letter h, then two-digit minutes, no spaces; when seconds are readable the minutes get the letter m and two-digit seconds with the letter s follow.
10h01
